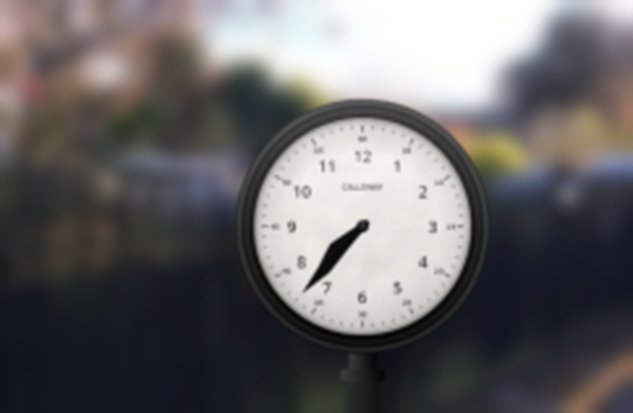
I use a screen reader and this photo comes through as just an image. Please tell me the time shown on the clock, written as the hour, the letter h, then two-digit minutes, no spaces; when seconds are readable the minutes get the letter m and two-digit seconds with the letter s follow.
7h37
